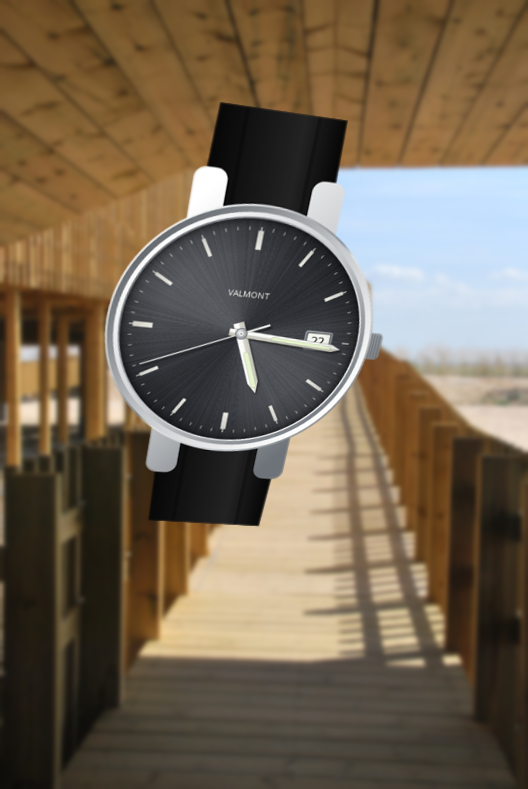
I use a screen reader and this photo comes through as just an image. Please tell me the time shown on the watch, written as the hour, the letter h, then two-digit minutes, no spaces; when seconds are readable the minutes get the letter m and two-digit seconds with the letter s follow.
5h15m41s
